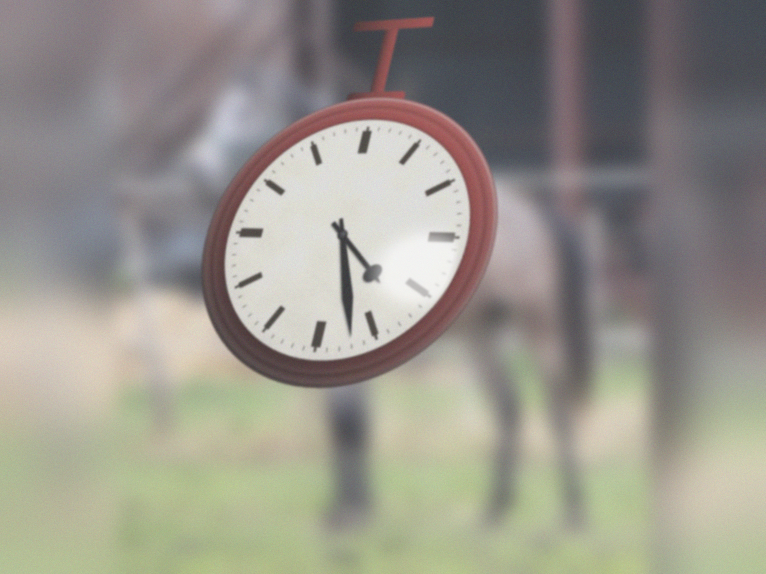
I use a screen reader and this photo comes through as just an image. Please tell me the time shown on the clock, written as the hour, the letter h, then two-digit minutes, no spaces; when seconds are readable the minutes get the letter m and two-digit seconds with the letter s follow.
4h27
